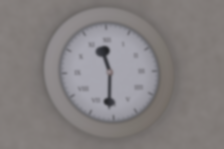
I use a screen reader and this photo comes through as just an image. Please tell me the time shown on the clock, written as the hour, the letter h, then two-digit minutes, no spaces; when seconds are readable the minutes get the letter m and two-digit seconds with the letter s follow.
11h31
